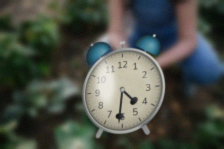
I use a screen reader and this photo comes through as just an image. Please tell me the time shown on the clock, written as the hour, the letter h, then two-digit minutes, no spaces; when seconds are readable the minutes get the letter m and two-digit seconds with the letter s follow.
4h31
